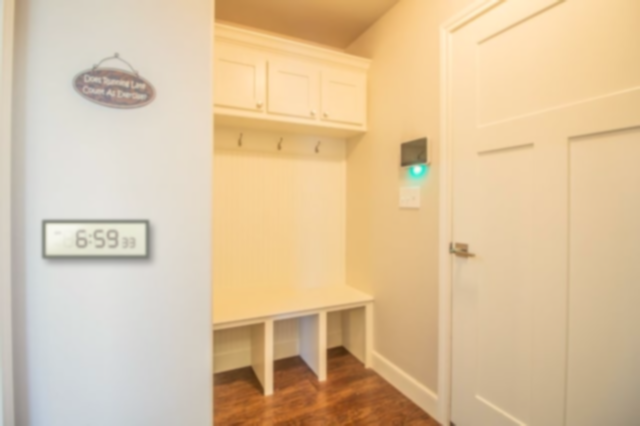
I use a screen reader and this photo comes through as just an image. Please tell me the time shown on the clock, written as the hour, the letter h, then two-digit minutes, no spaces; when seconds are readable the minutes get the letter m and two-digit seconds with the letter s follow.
6h59
